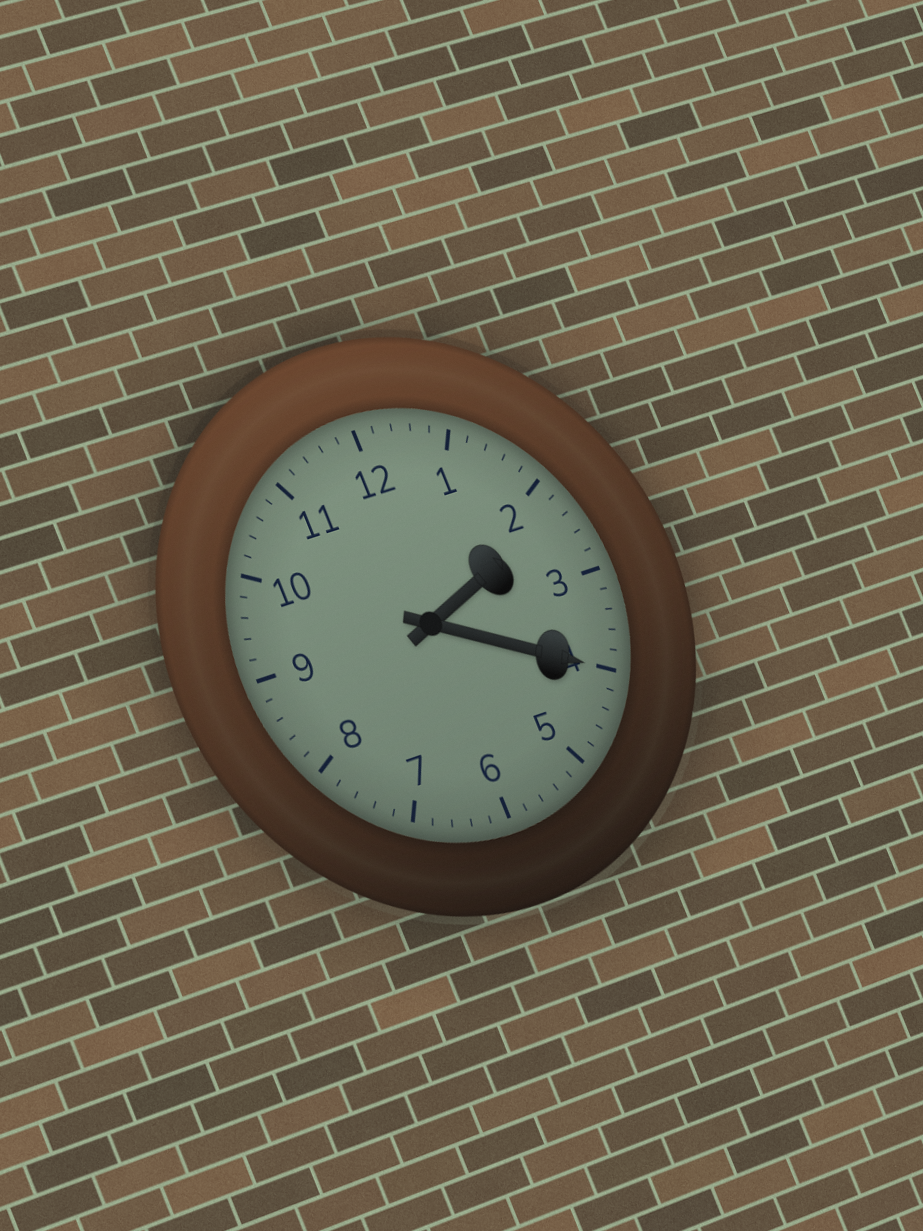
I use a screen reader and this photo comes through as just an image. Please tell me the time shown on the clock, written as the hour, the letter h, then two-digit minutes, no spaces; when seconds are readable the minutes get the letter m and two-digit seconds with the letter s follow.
2h20
